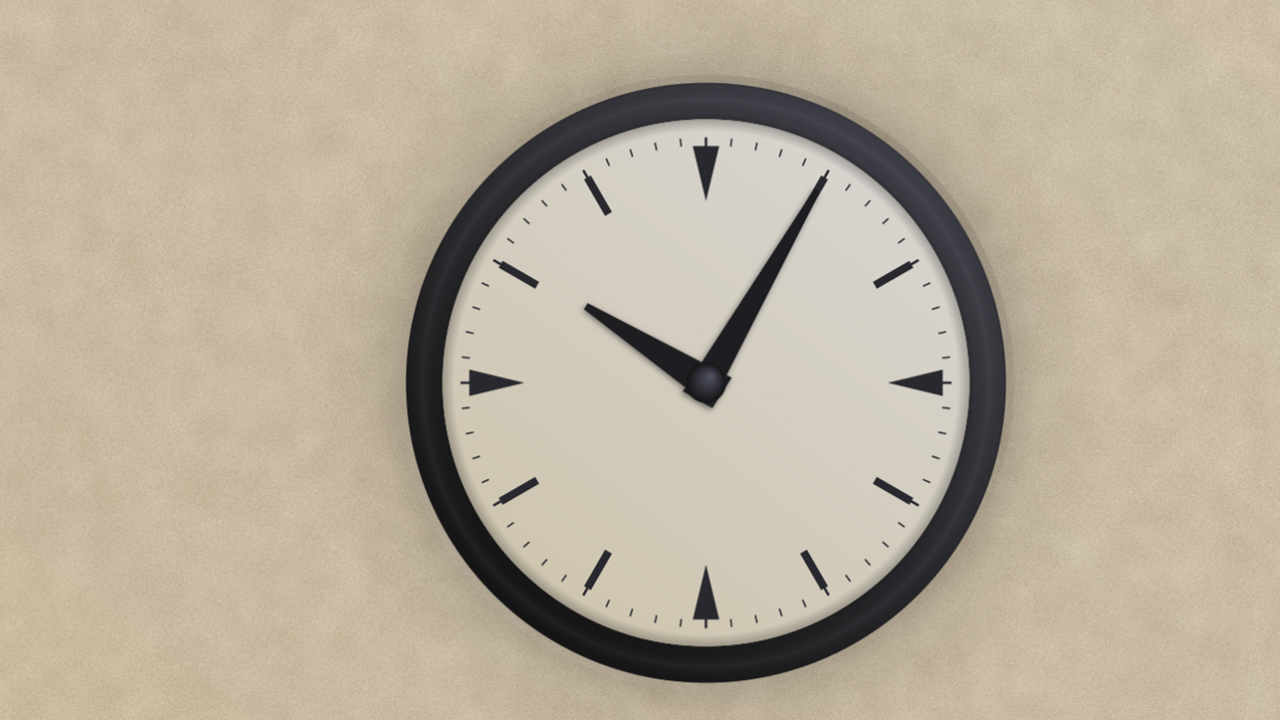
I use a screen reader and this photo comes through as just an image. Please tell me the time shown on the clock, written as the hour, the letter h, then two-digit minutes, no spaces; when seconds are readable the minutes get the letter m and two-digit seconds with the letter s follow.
10h05
